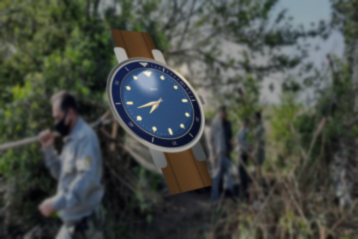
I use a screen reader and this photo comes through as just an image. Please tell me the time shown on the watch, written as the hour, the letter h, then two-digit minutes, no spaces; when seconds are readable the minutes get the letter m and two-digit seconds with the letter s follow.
7h43
